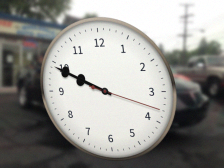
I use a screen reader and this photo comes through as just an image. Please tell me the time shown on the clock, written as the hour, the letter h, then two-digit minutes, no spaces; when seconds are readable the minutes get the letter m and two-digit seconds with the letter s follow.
9h49m18s
